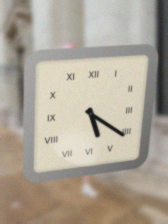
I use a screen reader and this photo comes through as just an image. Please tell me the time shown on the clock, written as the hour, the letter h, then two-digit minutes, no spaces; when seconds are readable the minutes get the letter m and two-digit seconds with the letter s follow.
5h21
